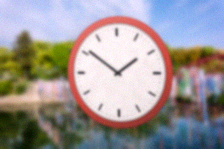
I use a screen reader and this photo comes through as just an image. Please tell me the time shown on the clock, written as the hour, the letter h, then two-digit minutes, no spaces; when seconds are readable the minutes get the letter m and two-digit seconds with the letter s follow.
1h51
